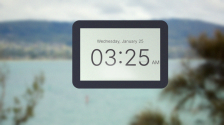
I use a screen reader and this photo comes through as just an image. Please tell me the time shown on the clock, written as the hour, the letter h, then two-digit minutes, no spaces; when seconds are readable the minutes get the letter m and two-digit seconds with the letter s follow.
3h25
